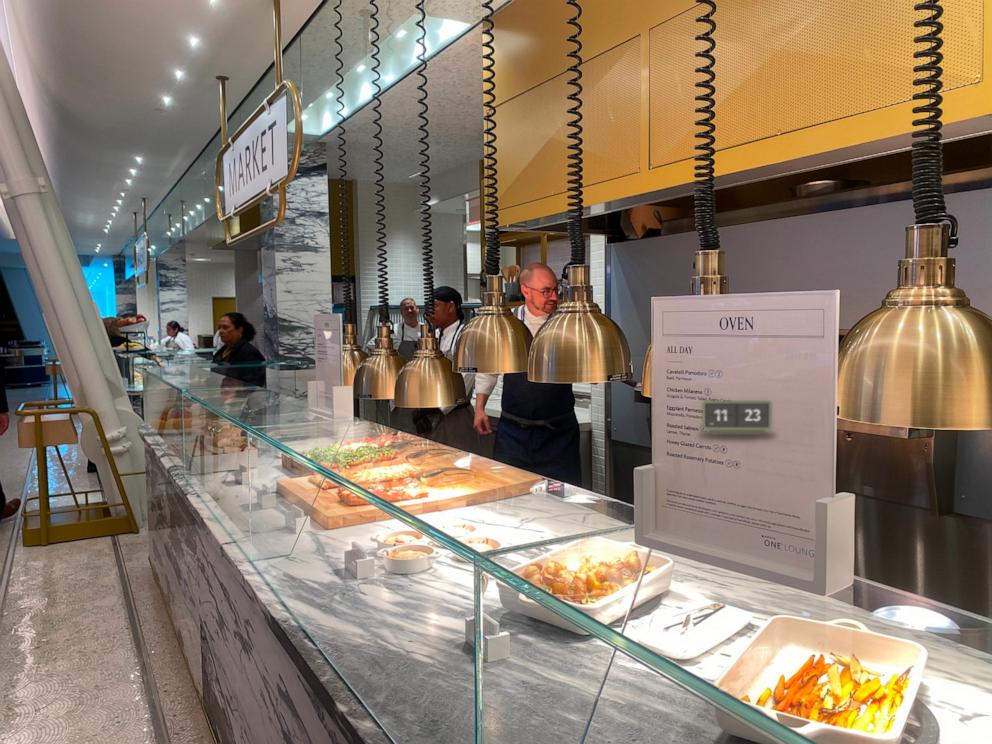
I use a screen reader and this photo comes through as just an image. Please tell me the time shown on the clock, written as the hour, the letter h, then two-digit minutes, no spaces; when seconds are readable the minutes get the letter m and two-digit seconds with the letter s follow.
11h23
